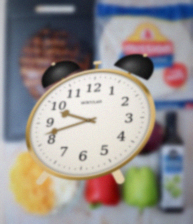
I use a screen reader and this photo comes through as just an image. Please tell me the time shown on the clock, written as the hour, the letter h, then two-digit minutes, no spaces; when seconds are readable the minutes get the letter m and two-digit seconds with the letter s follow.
9h42
